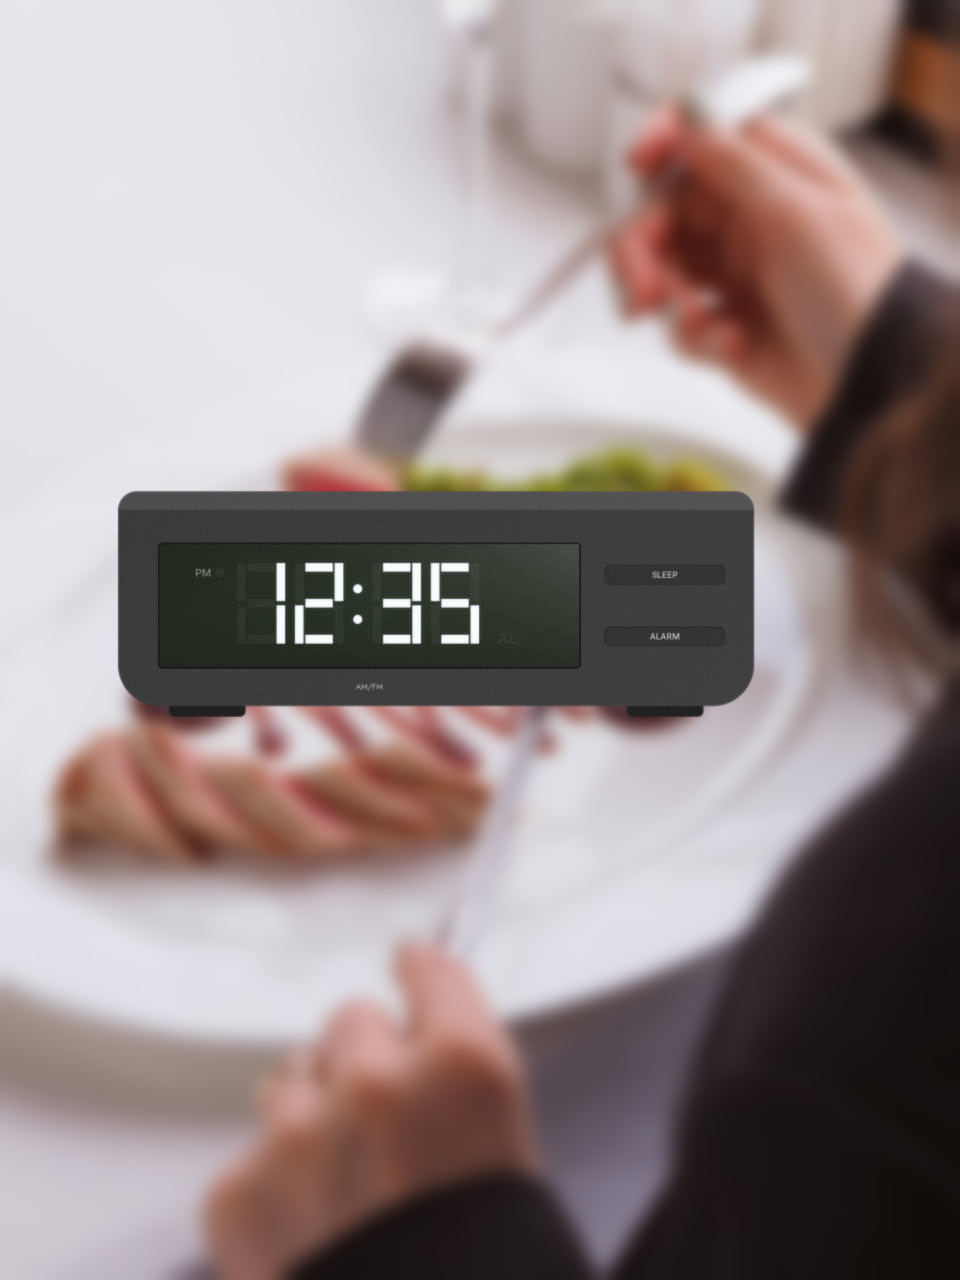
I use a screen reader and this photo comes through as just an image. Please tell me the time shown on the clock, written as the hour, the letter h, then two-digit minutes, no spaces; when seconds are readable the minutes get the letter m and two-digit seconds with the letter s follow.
12h35
